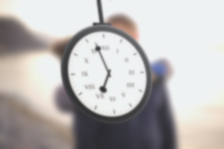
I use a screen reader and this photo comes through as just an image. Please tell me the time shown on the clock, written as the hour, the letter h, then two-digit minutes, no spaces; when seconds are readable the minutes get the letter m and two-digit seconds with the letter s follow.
6h57
